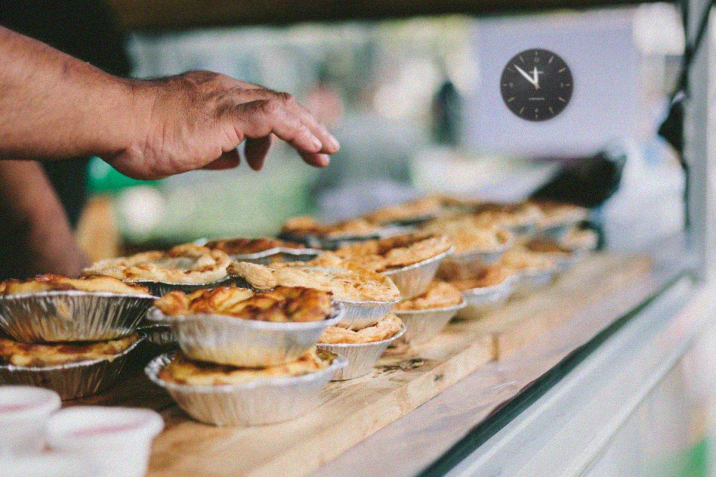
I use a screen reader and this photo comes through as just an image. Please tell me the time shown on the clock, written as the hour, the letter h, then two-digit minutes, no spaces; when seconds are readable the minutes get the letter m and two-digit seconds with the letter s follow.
11h52
